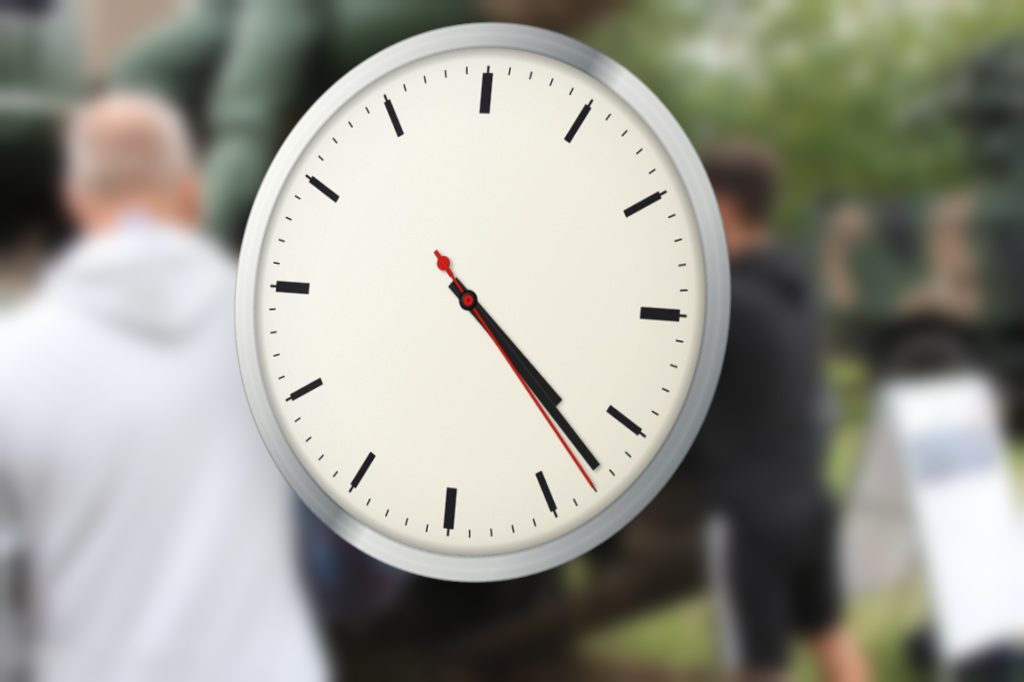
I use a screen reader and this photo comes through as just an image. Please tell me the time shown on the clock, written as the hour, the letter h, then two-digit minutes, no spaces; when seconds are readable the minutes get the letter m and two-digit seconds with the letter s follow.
4h22m23s
